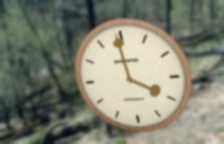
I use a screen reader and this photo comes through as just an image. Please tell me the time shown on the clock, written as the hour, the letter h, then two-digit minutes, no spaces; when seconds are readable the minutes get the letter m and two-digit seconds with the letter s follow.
3h59
